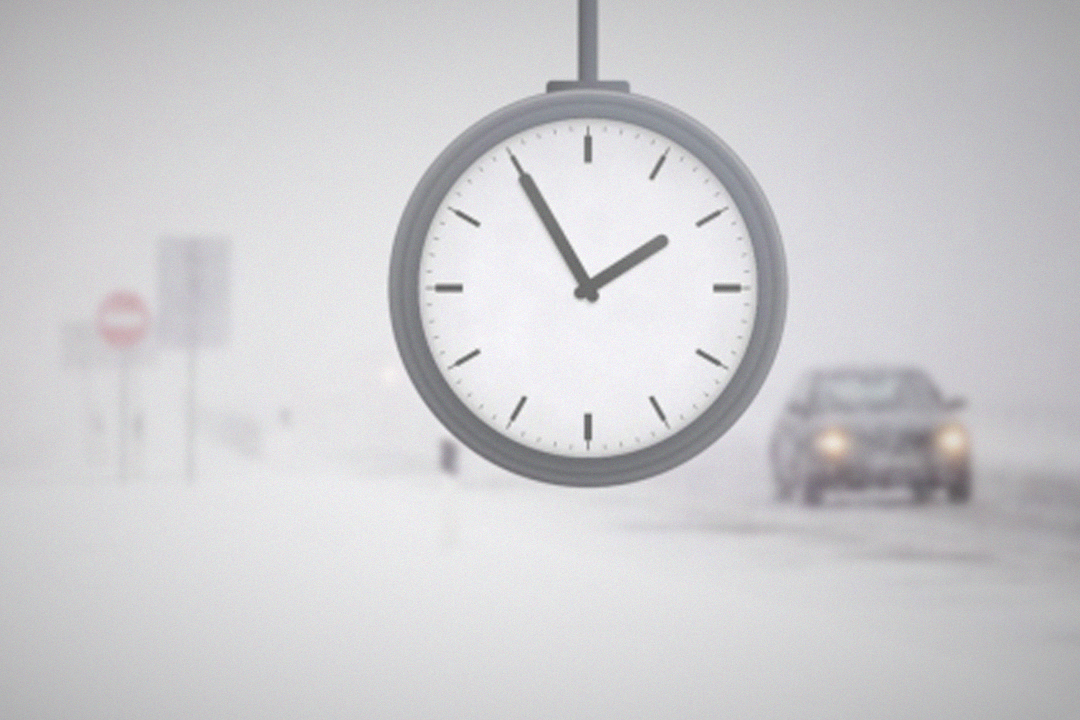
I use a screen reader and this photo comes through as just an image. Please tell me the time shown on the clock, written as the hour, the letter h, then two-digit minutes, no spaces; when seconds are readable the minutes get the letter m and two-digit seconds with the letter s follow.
1h55
